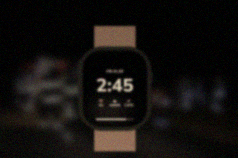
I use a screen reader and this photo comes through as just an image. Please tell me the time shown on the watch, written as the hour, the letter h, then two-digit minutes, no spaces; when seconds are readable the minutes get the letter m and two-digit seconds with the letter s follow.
2h45
